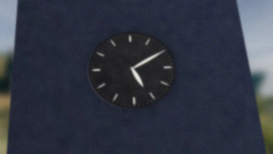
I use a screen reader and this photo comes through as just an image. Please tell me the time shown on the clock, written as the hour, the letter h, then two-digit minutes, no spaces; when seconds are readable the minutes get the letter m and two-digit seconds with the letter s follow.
5h10
